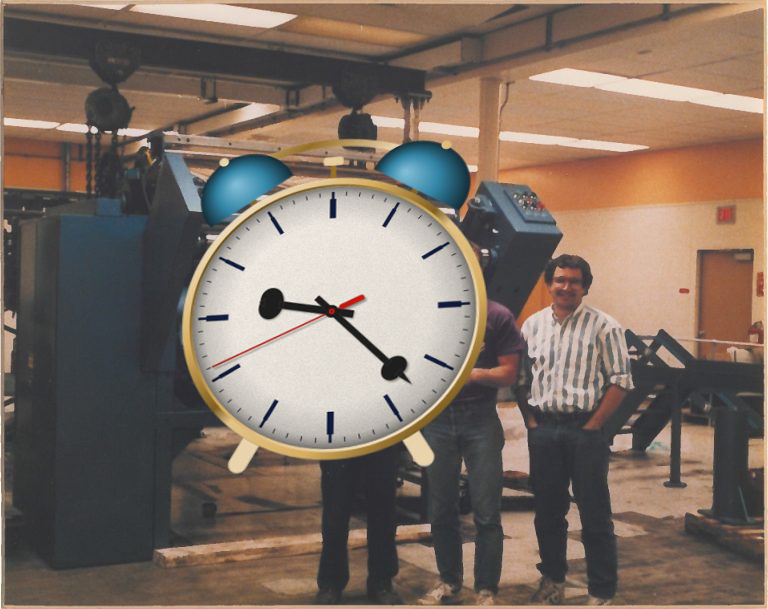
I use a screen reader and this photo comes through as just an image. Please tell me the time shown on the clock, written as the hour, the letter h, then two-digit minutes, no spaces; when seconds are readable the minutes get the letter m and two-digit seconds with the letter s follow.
9h22m41s
